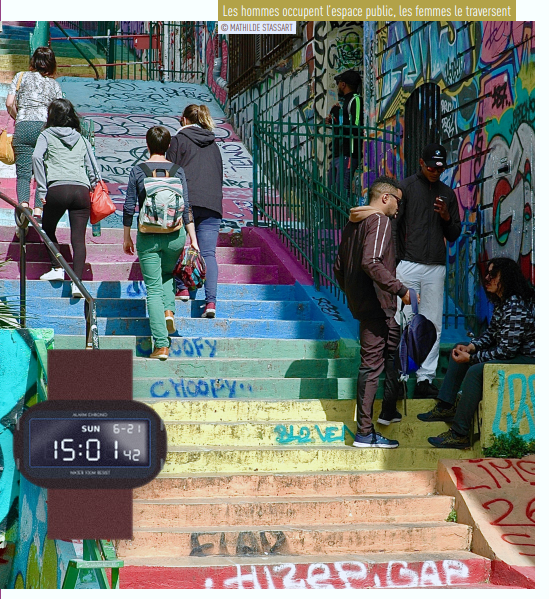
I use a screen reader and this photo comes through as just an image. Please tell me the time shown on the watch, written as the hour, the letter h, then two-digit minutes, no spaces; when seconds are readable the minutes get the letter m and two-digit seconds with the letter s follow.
15h01m42s
